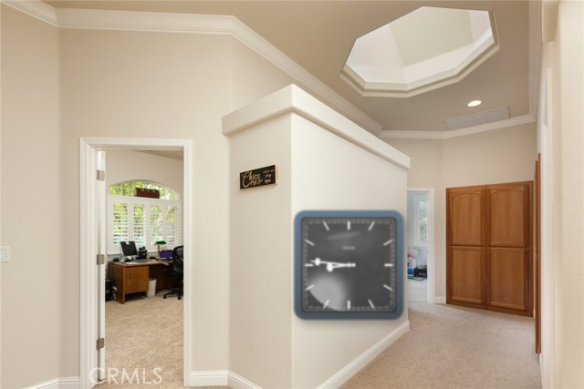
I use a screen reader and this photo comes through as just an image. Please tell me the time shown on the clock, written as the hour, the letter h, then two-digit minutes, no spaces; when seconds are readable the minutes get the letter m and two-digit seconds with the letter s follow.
8h46
